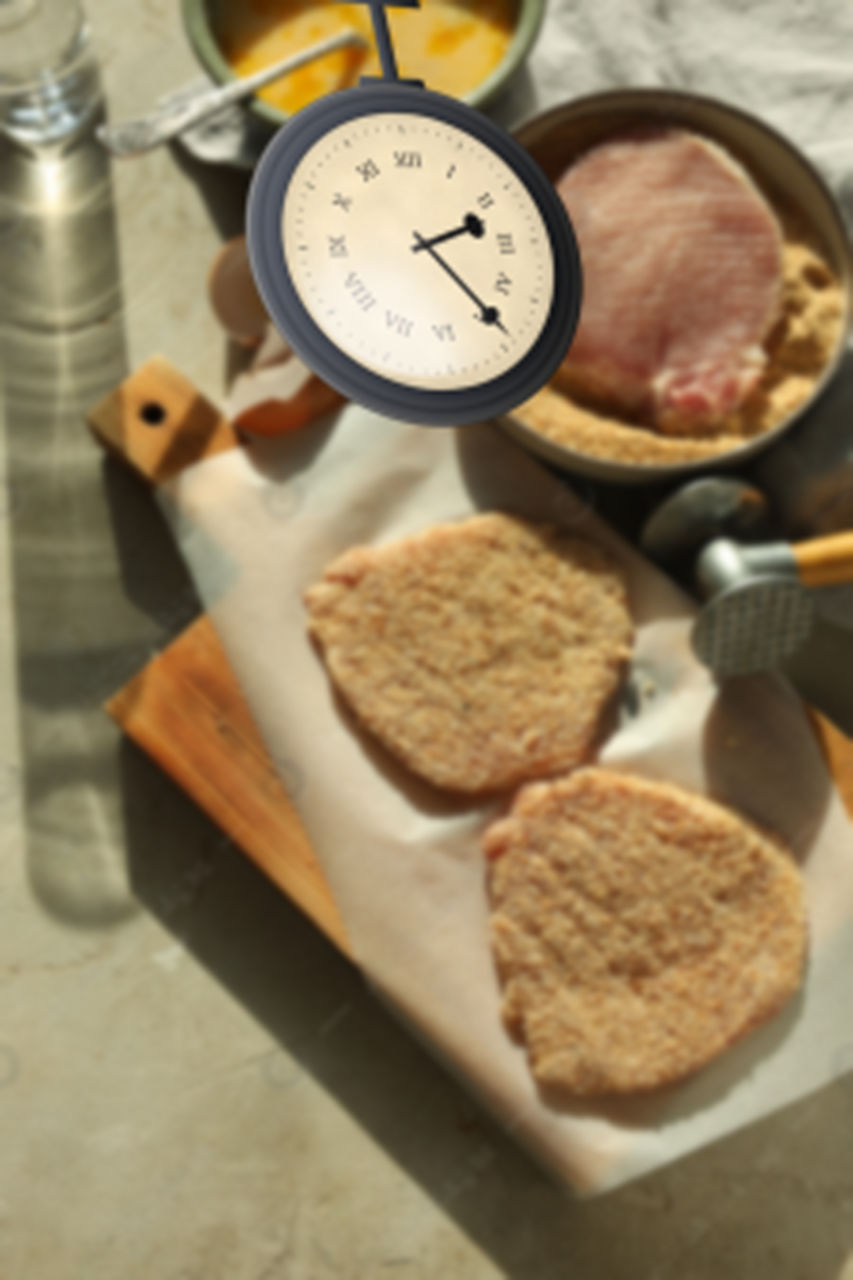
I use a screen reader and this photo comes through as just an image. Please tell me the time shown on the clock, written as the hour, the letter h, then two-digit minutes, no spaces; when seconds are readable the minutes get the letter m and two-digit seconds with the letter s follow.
2h24
